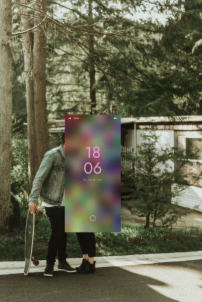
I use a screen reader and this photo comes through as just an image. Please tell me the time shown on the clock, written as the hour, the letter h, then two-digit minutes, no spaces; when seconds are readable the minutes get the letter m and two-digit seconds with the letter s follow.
18h06
